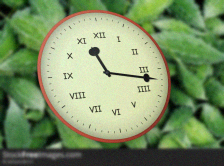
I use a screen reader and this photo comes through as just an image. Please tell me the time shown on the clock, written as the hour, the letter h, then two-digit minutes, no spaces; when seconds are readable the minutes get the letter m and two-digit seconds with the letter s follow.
11h17
